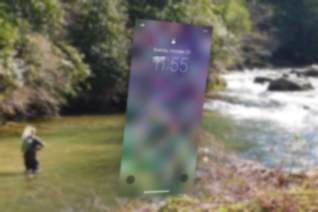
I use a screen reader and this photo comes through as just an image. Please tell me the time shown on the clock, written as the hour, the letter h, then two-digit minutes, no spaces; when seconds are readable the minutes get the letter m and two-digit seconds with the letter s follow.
11h55
